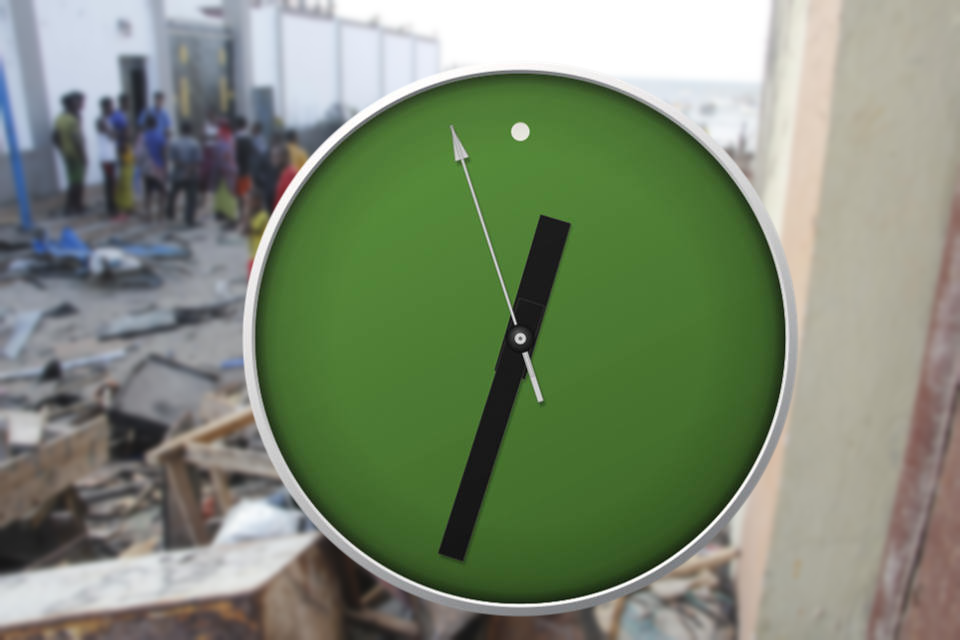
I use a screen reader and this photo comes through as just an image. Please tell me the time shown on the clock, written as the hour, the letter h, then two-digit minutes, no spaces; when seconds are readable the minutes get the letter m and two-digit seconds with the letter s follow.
12h32m57s
